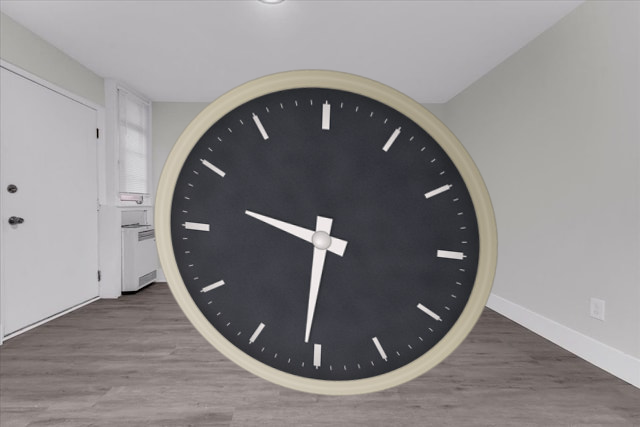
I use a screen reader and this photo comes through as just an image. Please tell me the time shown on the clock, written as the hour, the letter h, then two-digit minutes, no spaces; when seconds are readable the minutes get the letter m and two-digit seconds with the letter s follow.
9h31
